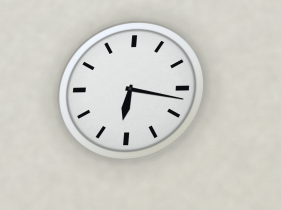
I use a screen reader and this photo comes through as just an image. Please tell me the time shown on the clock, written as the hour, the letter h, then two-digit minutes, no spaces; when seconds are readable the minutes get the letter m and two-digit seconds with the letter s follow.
6h17
